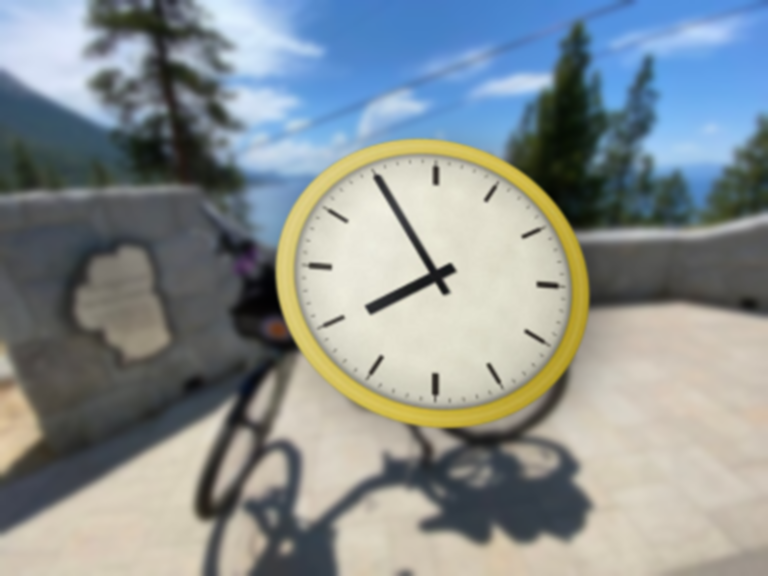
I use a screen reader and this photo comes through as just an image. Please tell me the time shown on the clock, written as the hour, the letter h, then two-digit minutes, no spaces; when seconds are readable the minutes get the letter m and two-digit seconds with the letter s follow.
7h55
